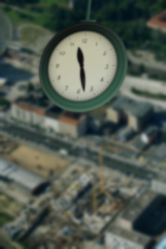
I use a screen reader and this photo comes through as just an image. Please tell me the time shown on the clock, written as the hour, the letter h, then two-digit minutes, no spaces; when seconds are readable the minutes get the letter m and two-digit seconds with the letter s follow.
11h28
